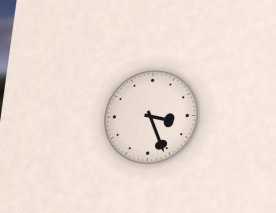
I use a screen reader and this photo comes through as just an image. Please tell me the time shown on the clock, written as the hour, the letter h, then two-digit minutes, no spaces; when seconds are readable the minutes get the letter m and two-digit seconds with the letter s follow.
3h26
